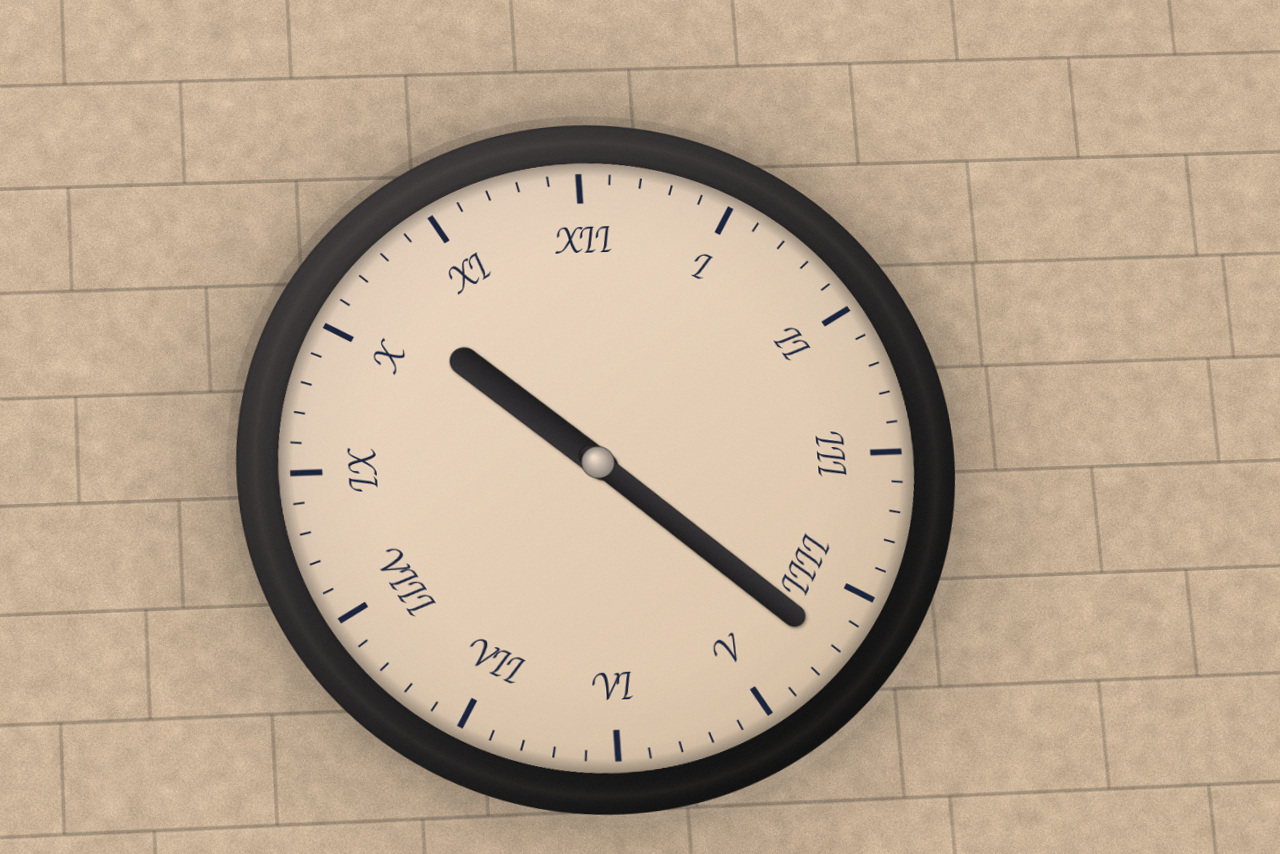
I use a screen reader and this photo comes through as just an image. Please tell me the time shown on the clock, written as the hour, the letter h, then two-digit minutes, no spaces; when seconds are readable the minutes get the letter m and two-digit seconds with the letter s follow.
10h22
